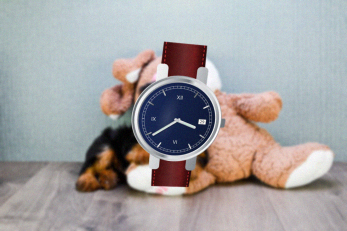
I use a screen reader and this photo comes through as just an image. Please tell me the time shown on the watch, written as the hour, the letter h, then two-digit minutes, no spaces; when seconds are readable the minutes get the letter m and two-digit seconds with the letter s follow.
3h39
